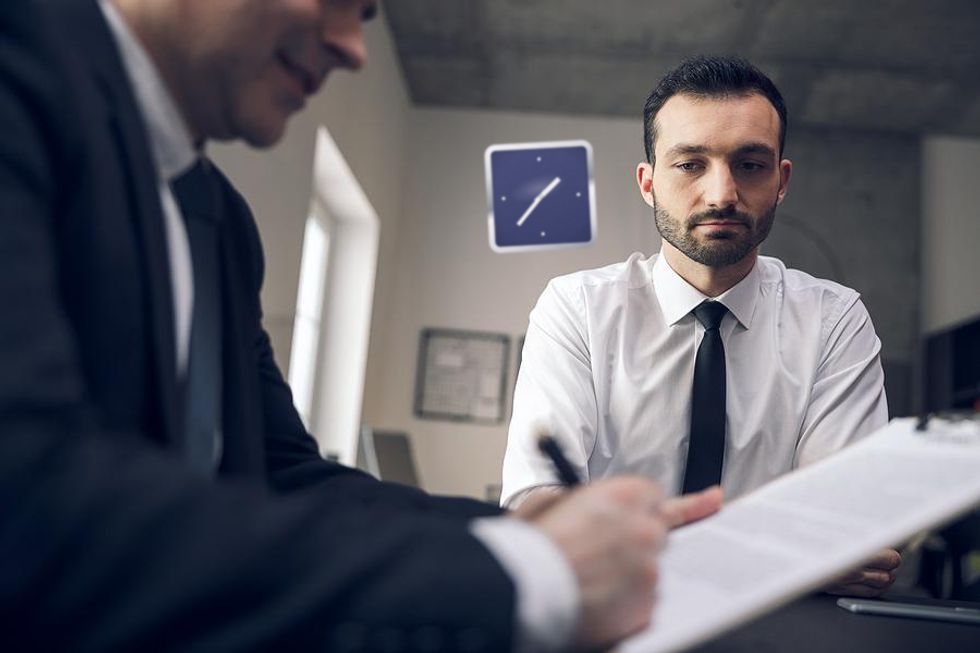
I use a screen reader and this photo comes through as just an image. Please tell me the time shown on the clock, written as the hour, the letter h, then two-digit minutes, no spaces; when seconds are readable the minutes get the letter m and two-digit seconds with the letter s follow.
1h37
